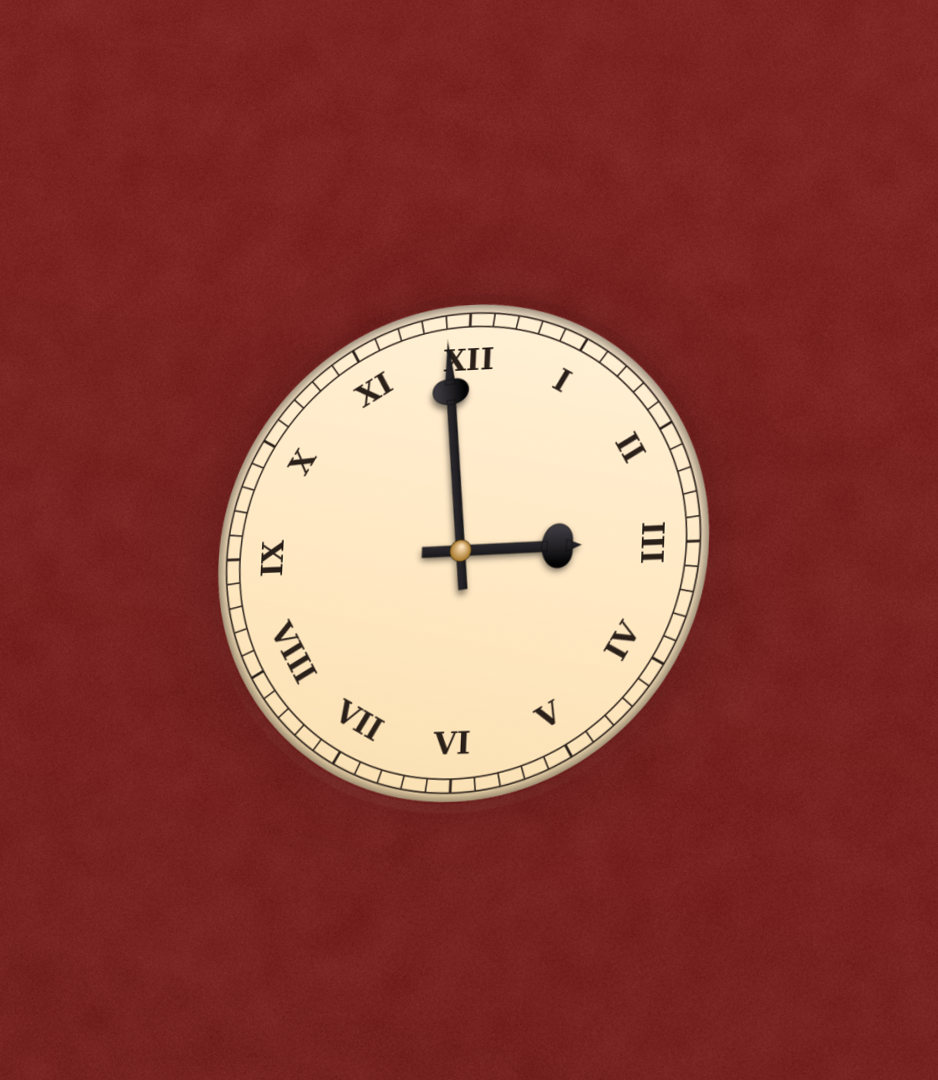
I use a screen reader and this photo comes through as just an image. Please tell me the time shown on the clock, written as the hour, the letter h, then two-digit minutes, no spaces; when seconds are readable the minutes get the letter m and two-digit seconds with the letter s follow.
2h59
